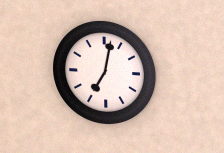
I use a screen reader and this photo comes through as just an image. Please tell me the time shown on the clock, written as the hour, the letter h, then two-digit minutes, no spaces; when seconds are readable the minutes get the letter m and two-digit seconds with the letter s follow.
7h02
